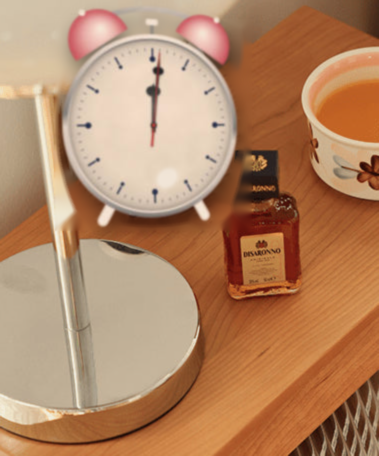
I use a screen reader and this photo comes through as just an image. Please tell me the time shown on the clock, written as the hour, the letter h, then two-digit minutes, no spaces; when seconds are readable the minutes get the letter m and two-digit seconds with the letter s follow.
12h01m01s
